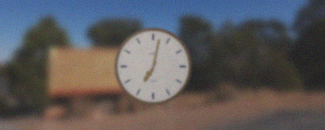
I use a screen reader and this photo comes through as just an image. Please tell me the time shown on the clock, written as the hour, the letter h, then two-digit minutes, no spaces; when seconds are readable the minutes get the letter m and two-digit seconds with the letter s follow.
7h02
